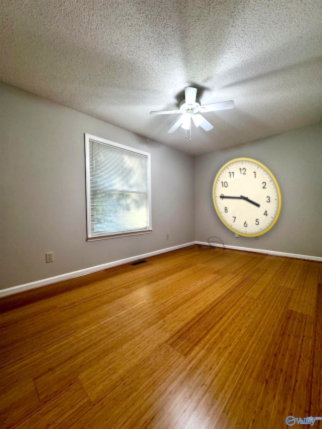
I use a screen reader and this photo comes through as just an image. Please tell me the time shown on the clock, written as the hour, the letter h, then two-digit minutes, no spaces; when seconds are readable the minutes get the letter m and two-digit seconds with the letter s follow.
3h45
